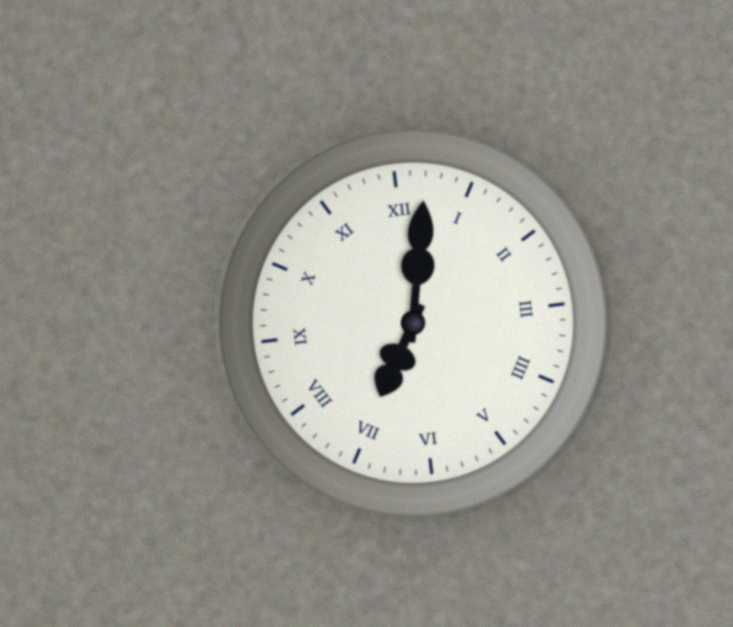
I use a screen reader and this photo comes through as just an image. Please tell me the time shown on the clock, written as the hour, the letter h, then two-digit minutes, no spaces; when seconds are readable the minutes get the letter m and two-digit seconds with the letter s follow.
7h02
